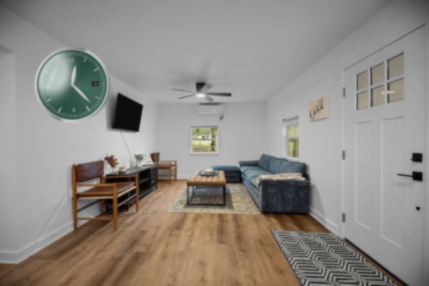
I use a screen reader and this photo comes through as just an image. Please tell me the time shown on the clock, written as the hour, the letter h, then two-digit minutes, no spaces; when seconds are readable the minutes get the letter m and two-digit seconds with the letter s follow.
12h23
